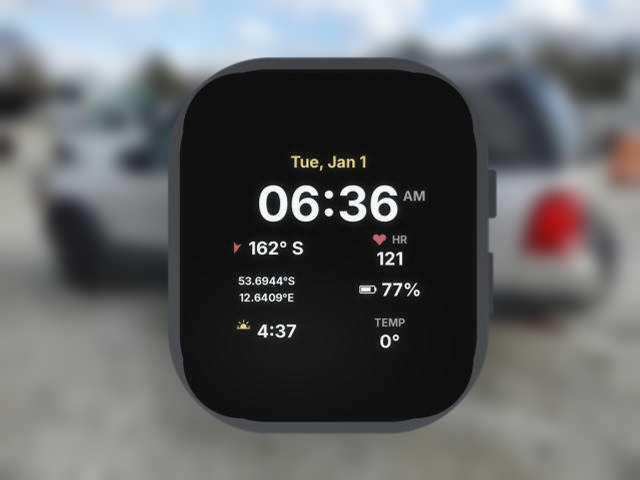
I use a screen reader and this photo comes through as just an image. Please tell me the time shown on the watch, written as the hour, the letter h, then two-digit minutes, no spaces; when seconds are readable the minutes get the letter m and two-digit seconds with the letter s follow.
6h36
